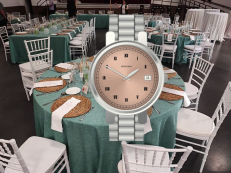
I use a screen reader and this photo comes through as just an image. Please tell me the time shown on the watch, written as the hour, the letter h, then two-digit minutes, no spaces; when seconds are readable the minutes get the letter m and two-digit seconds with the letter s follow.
1h50
